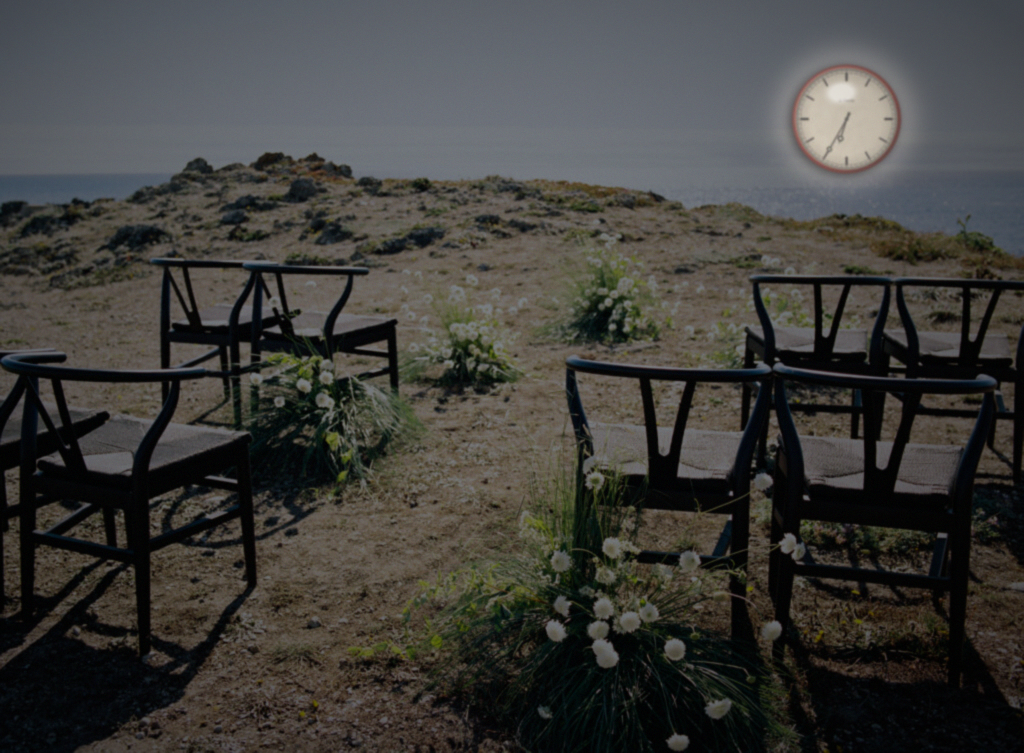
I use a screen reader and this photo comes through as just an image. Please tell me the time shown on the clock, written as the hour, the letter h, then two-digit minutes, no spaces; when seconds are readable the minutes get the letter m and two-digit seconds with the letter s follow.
6h35
